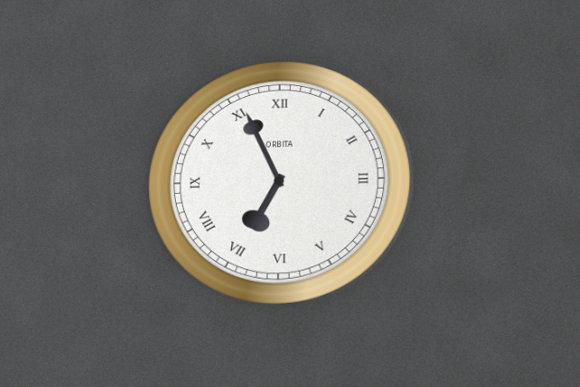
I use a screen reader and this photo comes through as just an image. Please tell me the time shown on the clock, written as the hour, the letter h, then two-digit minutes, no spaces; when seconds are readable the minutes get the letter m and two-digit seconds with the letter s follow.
6h56
